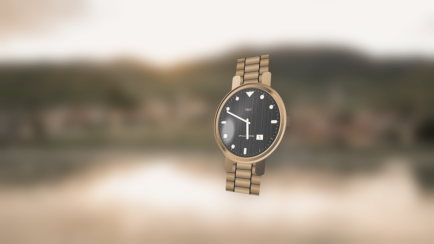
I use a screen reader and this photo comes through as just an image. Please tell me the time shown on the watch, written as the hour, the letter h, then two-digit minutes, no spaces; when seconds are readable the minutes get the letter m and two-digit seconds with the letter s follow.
5h49
